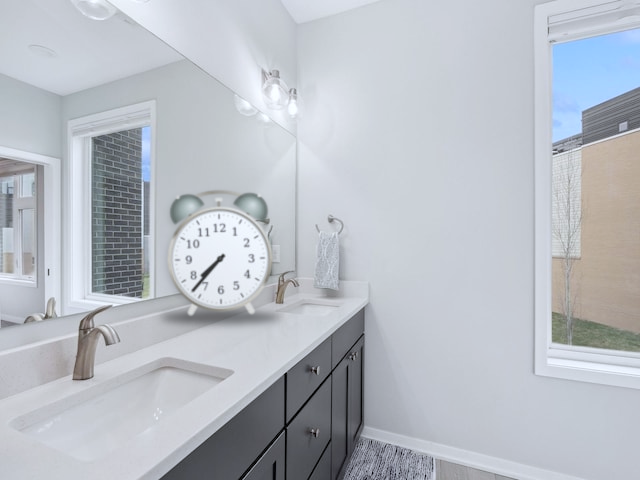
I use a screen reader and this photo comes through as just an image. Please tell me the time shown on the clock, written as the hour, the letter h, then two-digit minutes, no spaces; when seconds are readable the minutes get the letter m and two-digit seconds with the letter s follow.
7h37
